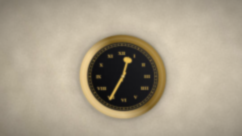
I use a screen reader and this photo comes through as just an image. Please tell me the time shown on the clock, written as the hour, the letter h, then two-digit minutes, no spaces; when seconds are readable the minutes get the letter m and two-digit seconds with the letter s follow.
12h35
